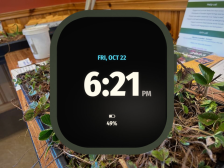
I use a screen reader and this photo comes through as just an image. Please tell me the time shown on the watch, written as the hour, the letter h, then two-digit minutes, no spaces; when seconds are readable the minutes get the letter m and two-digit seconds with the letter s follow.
6h21
